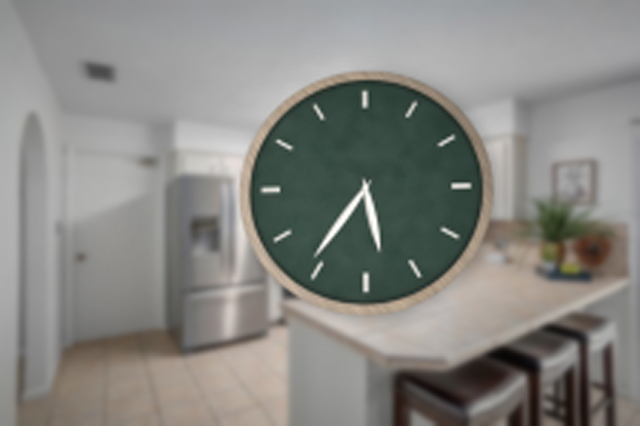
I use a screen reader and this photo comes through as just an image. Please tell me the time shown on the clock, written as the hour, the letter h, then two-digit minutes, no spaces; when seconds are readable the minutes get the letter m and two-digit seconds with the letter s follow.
5h36
